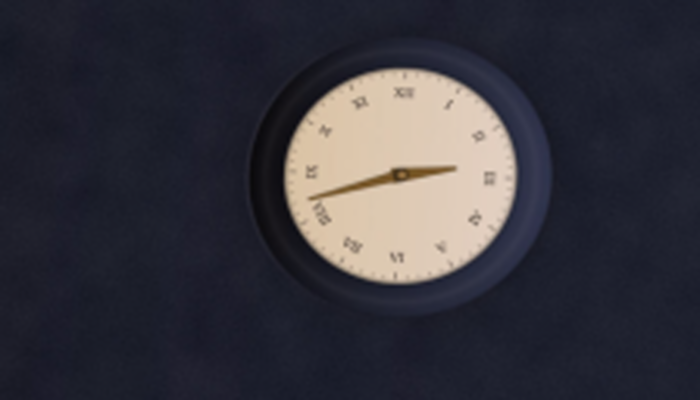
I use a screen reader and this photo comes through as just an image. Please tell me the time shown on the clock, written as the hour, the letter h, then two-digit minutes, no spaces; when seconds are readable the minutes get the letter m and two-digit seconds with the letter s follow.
2h42
